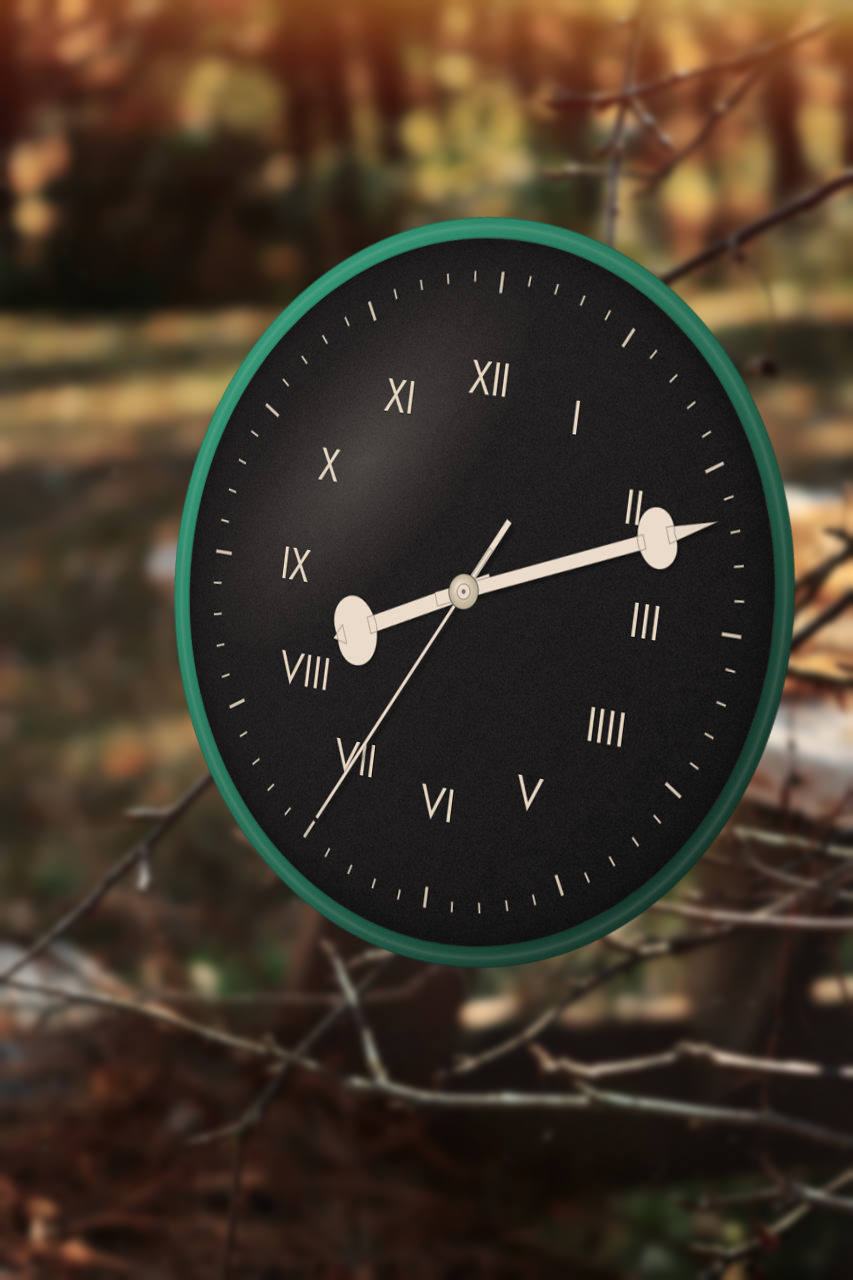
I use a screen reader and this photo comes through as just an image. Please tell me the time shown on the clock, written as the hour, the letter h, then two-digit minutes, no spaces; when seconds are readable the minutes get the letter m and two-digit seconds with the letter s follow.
8h11m35s
